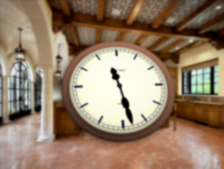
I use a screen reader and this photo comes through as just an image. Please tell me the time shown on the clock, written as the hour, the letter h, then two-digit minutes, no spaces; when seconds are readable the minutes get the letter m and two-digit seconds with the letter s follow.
11h28
